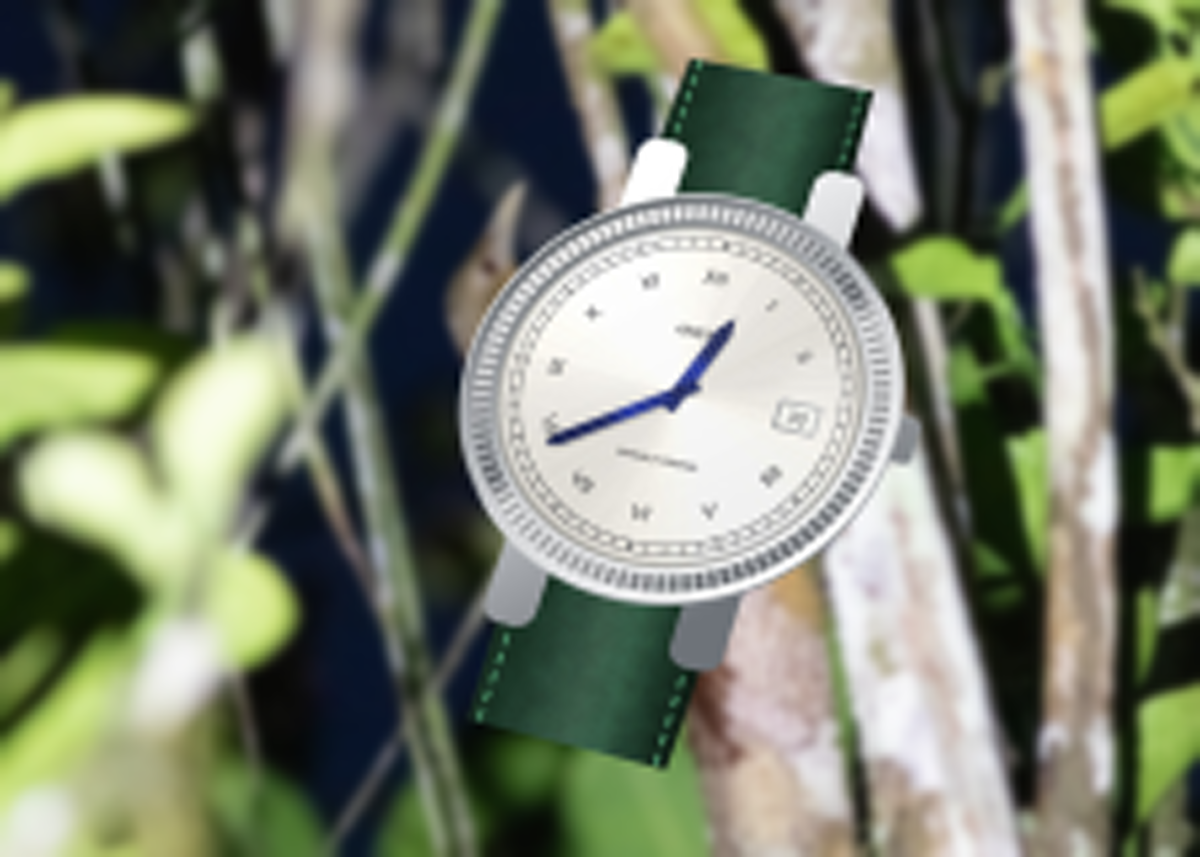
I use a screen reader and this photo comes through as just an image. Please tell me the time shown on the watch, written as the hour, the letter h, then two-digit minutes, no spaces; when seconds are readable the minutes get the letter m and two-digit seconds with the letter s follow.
12h39
